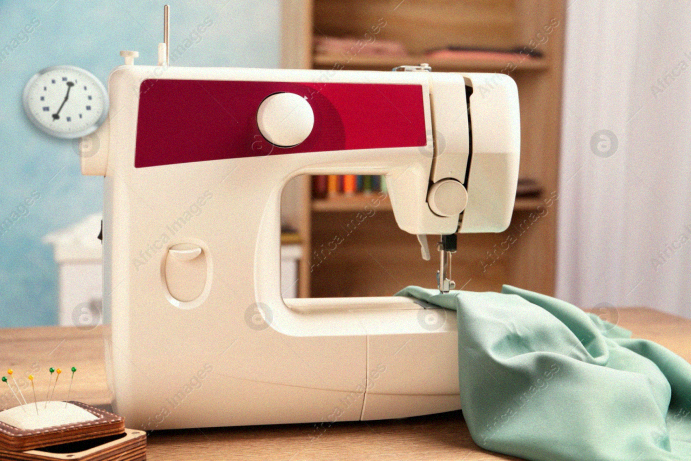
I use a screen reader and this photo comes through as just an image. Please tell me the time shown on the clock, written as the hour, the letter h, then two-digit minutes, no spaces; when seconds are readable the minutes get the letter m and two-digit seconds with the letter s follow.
12h35
